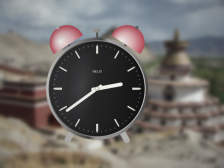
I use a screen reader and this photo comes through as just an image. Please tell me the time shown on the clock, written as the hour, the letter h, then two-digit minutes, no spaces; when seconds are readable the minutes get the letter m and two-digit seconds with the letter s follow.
2h39
